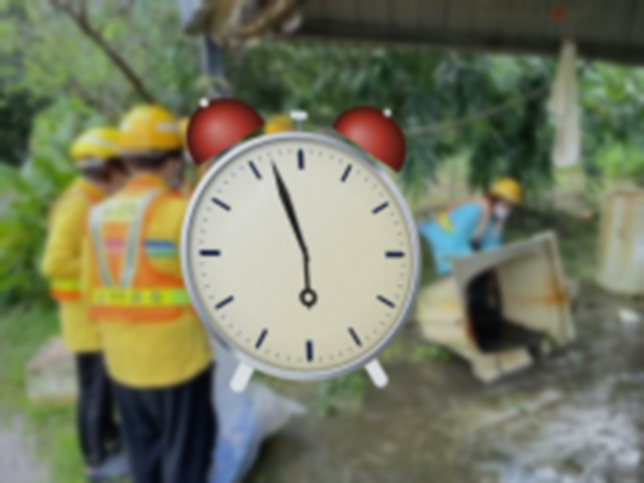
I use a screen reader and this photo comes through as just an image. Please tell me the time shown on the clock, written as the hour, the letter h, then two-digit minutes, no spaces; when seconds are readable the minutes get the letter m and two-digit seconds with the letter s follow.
5h57
